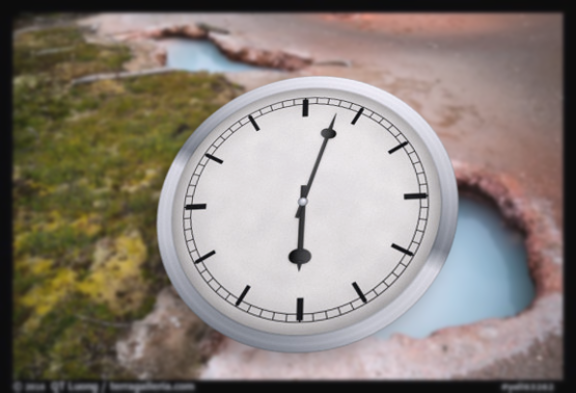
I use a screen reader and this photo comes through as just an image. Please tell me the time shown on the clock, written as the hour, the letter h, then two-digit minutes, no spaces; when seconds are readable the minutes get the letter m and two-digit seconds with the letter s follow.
6h03
